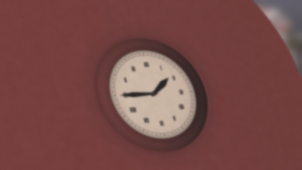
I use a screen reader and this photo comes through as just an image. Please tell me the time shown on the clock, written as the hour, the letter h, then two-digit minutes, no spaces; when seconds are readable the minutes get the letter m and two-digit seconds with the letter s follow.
1h45
